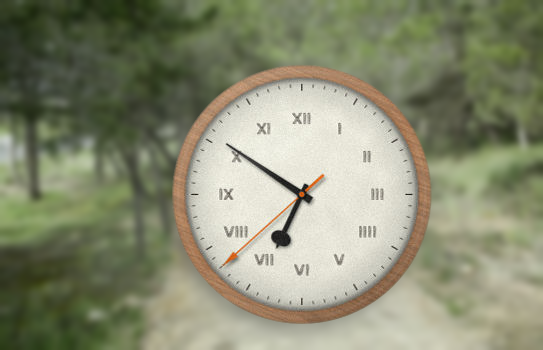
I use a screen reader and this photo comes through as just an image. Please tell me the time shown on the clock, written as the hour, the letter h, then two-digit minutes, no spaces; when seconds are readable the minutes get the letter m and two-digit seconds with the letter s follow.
6h50m38s
